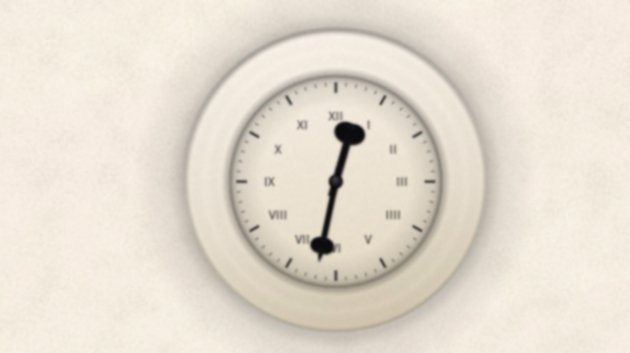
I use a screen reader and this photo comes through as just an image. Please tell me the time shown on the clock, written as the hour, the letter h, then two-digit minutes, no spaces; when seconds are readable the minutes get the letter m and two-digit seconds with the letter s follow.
12h32
